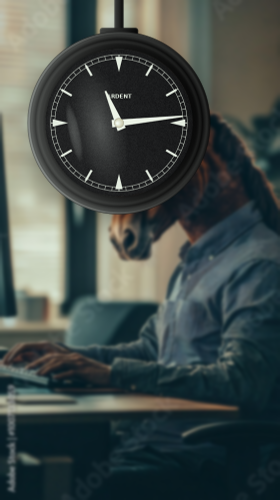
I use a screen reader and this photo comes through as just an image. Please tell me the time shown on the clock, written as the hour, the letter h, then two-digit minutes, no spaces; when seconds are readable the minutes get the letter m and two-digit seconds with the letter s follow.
11h14
